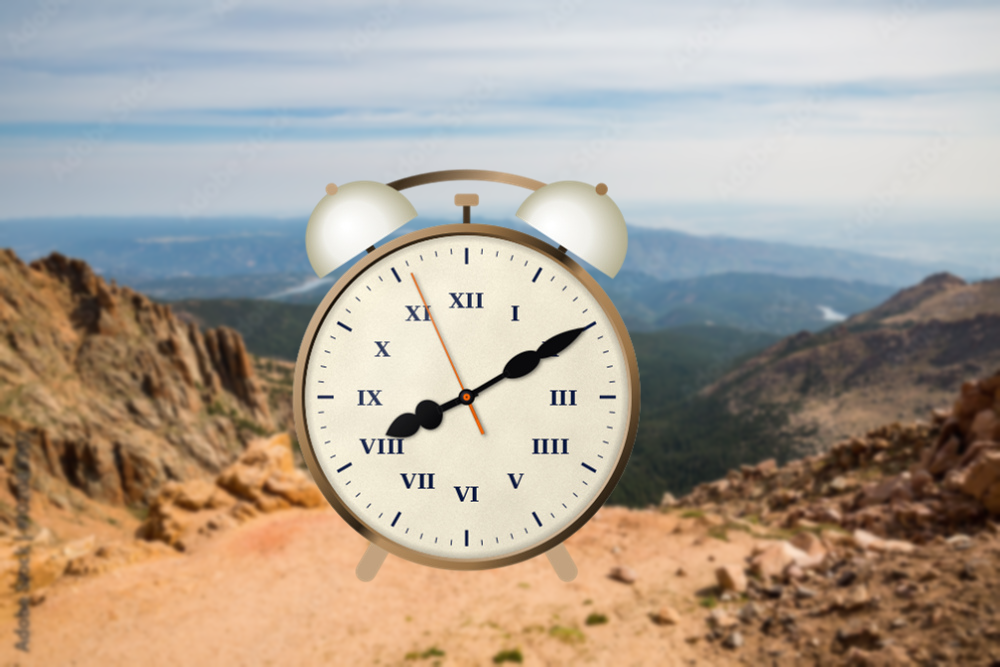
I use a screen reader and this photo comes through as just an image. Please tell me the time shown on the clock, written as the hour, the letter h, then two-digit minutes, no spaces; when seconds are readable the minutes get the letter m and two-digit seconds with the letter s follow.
8h09m56s
